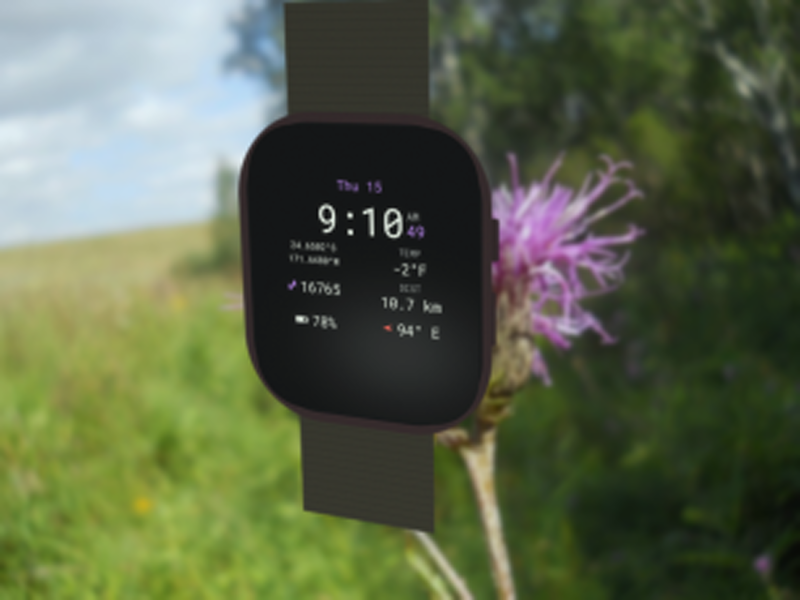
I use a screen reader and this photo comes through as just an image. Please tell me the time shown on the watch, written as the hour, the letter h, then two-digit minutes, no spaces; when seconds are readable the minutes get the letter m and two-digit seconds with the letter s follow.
9h10
